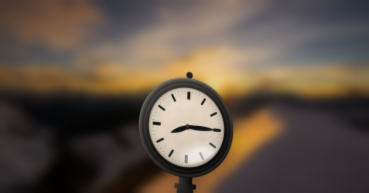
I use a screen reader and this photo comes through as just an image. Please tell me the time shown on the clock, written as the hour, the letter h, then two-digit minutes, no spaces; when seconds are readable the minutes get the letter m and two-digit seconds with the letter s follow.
8h15
